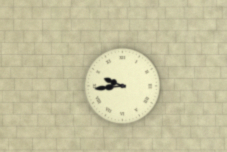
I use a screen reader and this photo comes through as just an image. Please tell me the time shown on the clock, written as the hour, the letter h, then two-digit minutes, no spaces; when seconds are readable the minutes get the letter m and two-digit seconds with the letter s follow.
9h44
